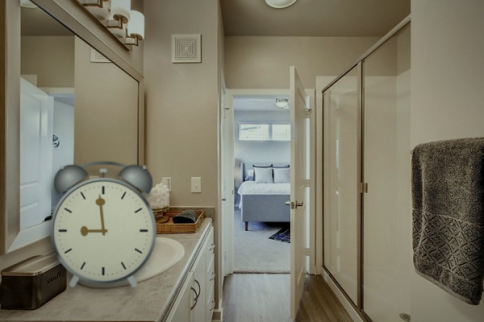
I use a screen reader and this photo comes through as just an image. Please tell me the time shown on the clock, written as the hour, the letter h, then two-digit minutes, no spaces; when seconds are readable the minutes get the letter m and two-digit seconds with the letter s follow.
8h59
